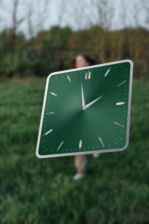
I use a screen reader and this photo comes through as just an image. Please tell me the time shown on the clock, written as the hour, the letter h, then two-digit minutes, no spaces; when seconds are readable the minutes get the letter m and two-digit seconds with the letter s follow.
1h58
